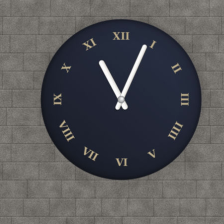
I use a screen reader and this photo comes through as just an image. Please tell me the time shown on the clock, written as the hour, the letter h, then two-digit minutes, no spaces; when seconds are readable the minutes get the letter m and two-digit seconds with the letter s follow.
11h04
